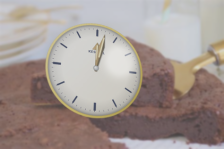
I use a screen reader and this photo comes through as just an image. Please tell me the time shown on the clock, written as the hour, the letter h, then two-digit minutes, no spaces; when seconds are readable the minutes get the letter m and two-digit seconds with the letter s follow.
12h02
